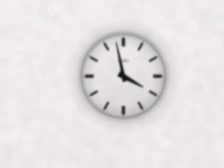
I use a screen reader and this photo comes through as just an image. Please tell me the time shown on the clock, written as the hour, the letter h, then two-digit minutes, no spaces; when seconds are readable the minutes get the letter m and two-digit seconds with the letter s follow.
3h58
